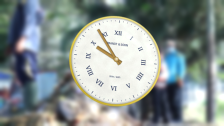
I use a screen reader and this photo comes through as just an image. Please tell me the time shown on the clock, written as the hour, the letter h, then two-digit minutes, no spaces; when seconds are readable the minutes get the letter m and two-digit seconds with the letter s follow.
9h54
